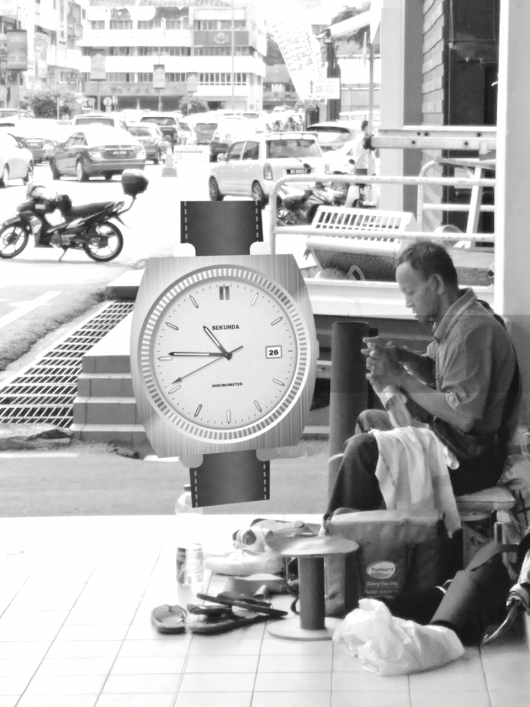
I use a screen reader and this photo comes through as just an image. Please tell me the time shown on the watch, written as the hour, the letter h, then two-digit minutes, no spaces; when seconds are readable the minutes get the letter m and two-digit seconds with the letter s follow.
10h45m41s
